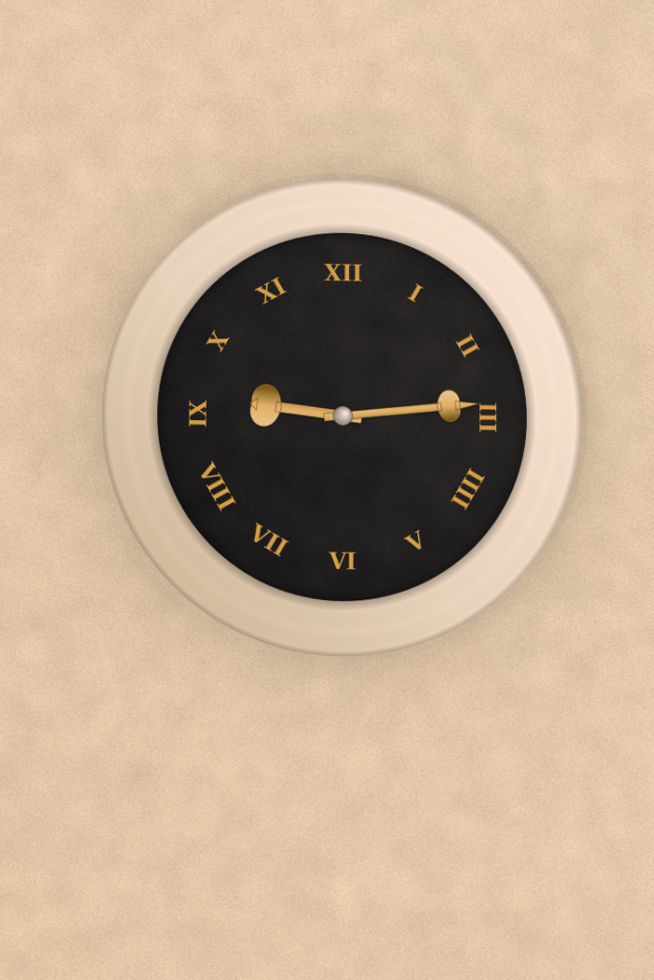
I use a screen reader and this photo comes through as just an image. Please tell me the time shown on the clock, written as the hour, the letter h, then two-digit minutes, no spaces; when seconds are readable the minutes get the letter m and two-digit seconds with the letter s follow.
9h14
